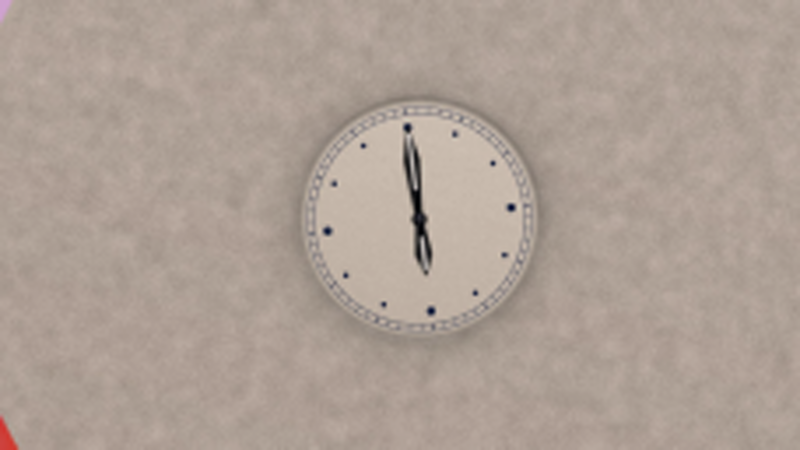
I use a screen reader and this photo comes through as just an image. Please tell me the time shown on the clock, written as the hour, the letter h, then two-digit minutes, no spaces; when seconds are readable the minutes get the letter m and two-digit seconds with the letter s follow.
6h00
